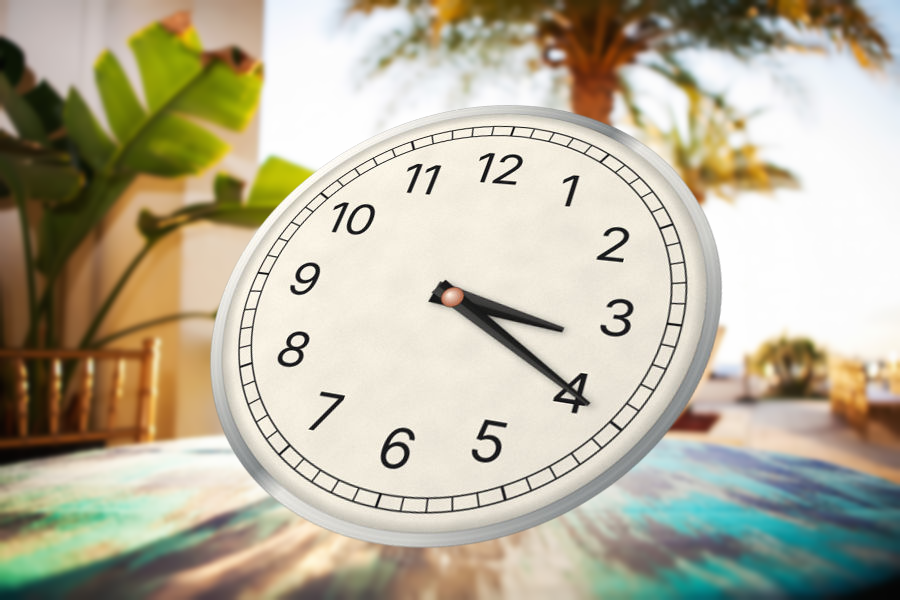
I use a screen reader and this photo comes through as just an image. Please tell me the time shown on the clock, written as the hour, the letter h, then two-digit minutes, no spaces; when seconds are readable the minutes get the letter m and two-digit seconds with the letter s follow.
3h20
